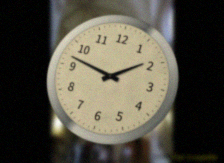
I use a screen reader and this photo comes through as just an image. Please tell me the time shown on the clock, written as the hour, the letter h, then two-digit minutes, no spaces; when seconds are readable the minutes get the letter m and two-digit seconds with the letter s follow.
1h47
